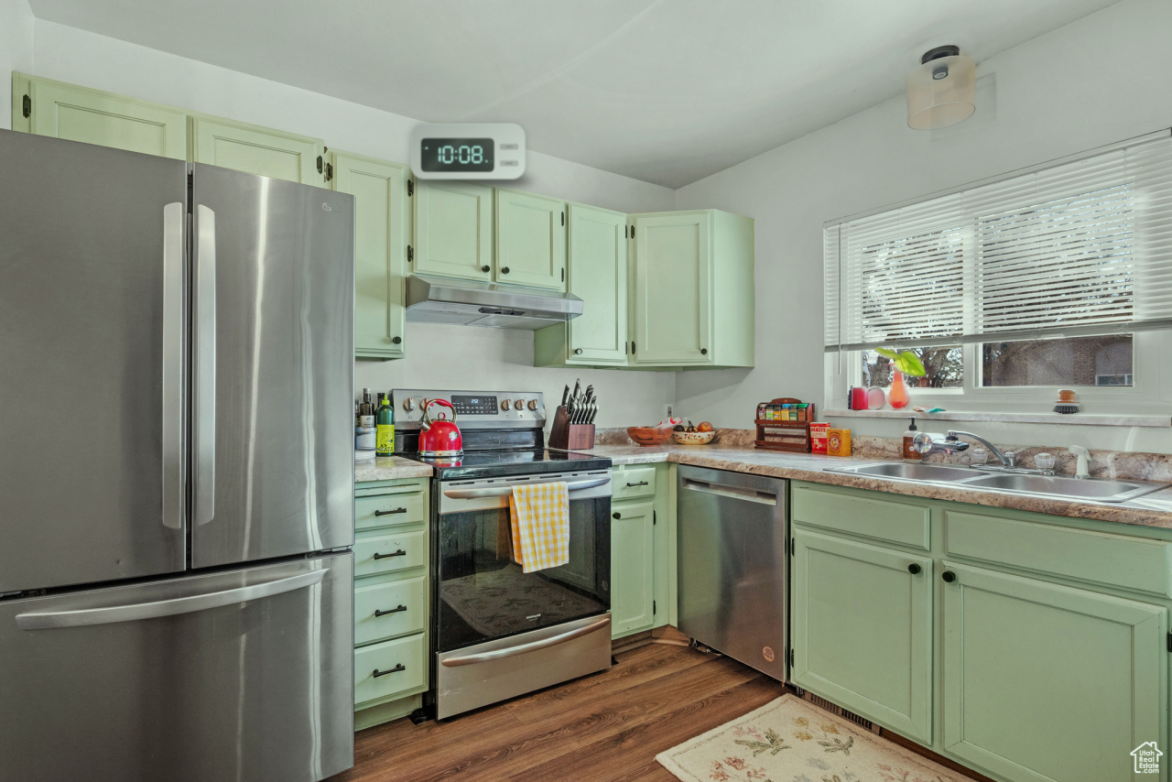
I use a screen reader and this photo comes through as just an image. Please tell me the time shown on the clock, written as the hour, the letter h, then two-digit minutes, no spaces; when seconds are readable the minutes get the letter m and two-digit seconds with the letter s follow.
10h08
